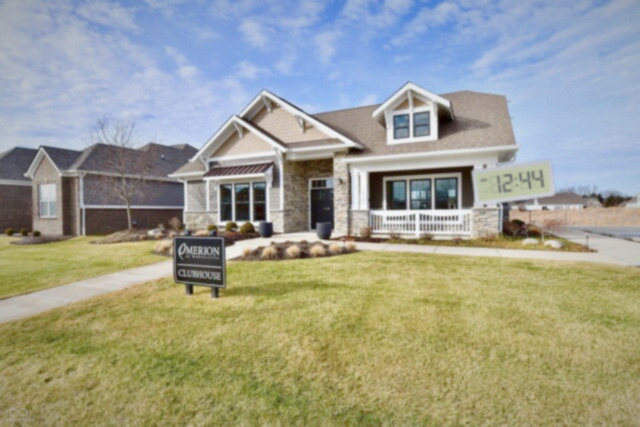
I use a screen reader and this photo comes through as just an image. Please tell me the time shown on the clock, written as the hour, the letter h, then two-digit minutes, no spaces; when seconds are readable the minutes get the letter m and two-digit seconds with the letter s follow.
12h44
